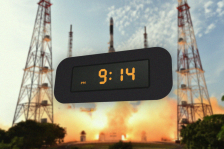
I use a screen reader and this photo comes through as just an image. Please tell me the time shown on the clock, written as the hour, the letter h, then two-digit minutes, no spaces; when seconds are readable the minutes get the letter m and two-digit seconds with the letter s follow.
9h14
